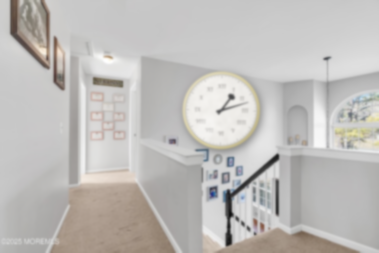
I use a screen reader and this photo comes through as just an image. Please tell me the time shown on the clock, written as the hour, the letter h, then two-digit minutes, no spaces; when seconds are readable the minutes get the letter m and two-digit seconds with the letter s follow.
1h12
